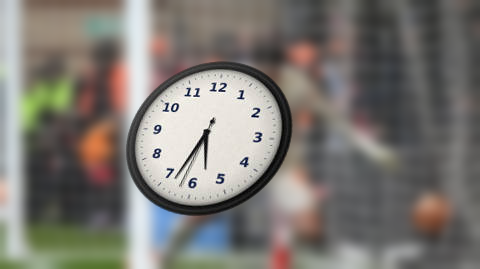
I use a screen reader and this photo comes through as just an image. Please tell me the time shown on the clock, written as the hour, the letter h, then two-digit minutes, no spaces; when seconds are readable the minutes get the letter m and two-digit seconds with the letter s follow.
5h33m32s
